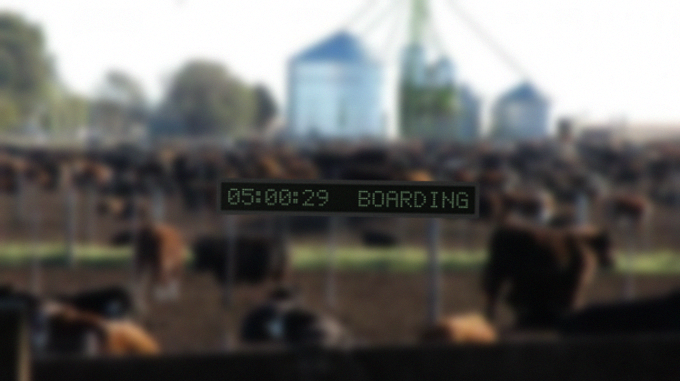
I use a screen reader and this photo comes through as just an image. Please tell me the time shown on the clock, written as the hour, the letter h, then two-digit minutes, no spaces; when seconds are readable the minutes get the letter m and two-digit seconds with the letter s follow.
5h00m29s
